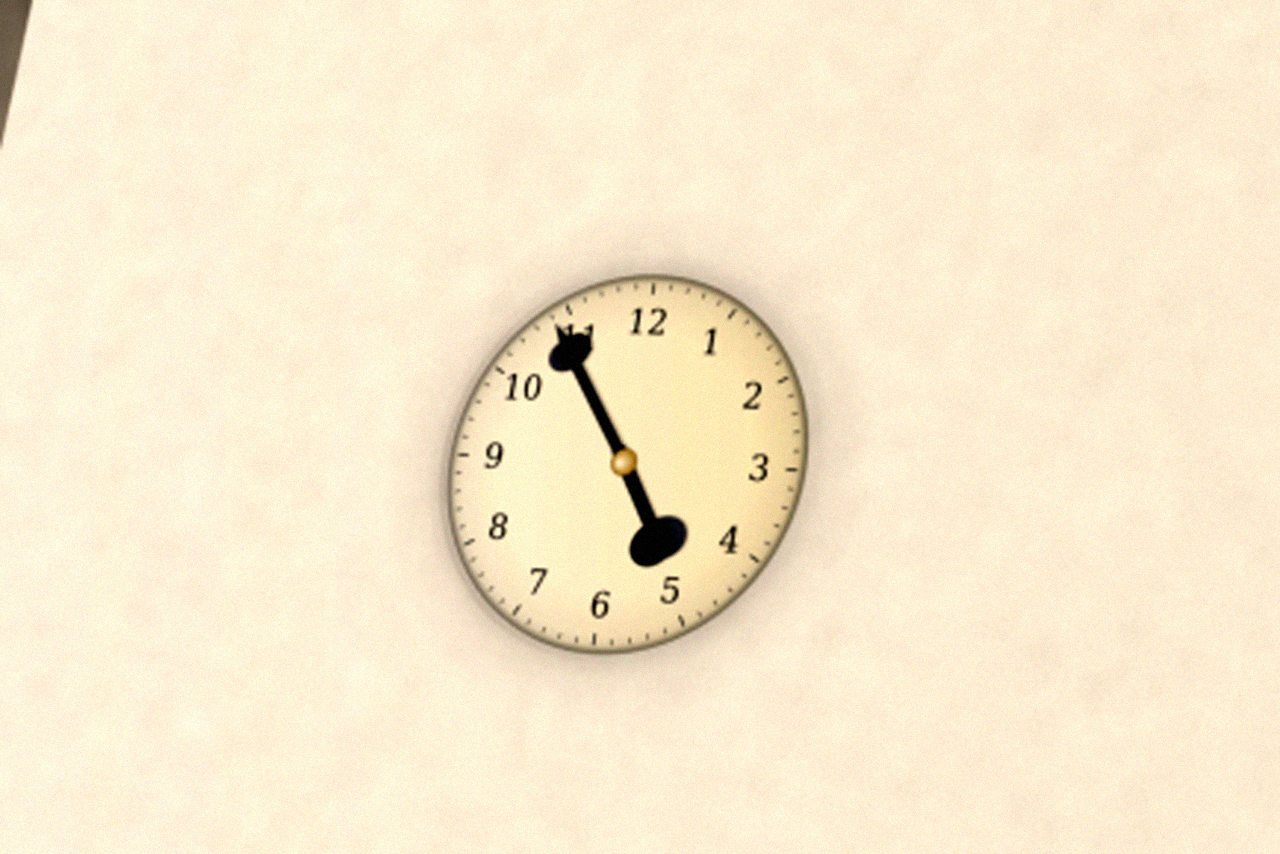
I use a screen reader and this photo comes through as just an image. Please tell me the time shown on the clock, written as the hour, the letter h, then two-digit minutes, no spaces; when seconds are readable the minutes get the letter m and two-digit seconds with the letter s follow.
4h54
